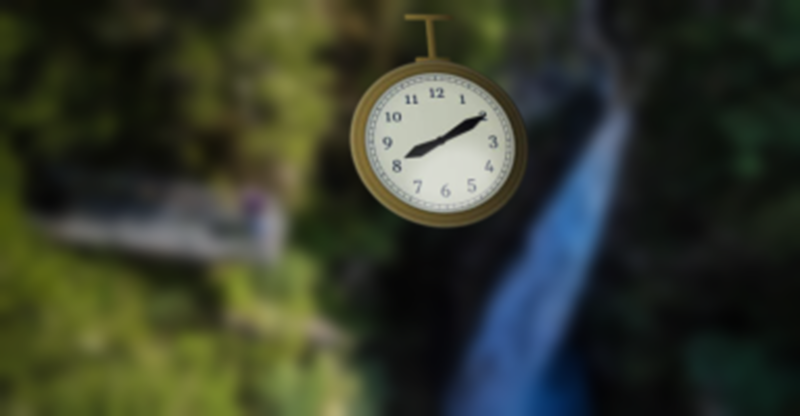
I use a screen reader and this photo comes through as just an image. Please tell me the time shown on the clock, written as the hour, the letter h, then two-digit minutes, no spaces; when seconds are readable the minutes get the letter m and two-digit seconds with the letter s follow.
8h10
